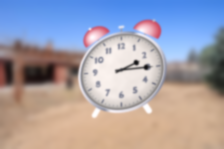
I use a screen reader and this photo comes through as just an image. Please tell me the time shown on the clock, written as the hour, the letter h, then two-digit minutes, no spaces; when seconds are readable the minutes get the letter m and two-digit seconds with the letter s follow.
2h15
